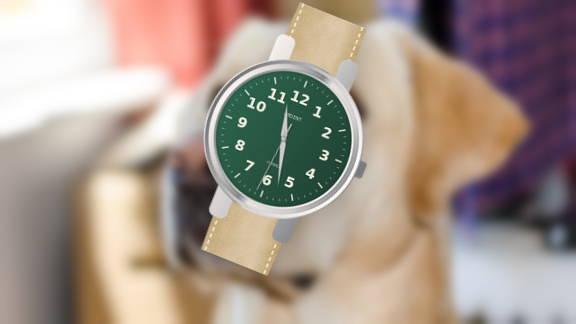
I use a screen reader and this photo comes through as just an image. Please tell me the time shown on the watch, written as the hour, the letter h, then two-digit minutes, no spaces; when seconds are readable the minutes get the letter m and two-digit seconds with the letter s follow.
11h27m31s
